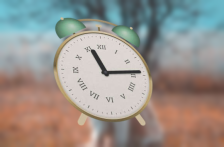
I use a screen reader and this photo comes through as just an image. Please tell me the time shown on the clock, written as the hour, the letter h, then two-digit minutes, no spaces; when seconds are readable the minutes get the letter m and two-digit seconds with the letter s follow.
11h14
